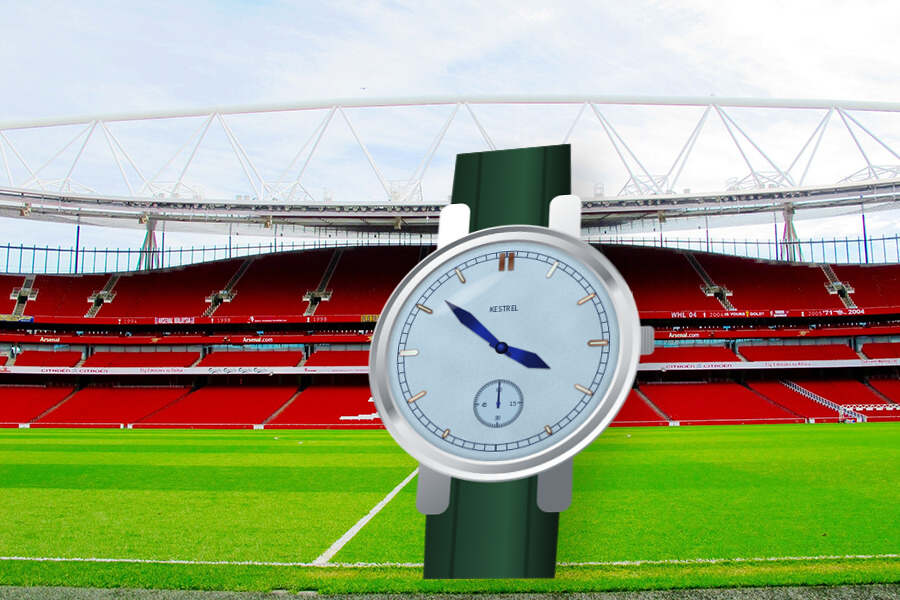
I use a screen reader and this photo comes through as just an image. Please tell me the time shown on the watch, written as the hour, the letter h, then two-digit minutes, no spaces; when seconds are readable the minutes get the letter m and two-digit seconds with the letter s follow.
3h52
